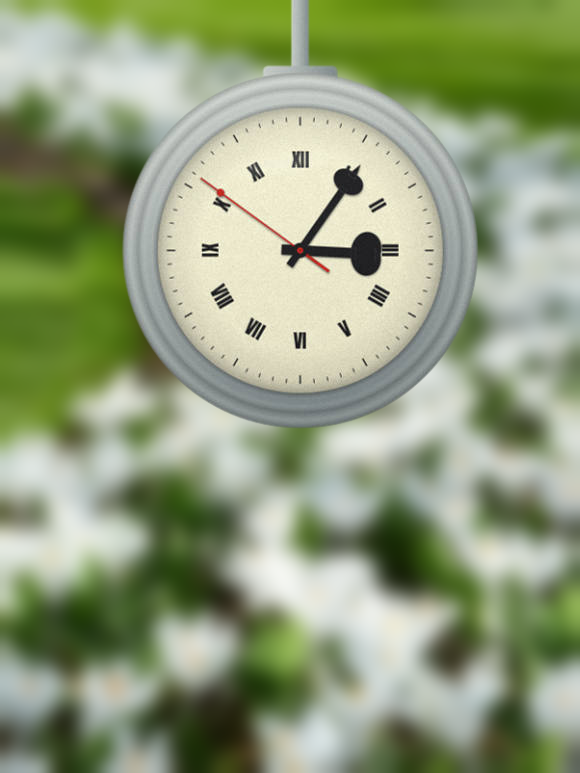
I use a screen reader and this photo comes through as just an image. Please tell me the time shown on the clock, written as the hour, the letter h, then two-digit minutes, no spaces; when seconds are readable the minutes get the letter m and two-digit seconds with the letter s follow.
3h05m51s
